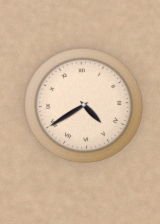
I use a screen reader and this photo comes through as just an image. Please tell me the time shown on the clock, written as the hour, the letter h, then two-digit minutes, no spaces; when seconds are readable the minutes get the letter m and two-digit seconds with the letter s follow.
4h40
